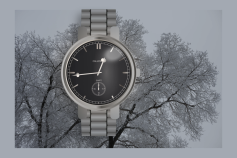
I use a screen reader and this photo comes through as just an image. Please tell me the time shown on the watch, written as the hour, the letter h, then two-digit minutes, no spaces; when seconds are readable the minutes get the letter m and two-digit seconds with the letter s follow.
12h44
